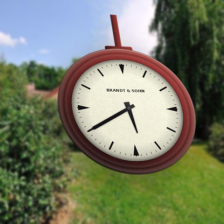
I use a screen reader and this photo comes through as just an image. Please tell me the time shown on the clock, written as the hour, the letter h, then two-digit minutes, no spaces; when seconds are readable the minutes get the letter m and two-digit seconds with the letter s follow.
5h40
